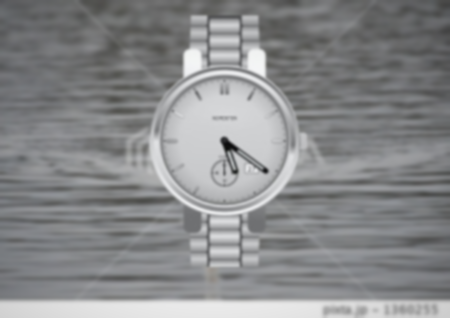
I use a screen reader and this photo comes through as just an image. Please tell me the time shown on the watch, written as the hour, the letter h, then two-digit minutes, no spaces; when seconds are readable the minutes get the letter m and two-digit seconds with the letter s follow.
5h21
